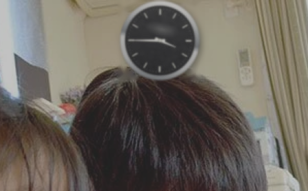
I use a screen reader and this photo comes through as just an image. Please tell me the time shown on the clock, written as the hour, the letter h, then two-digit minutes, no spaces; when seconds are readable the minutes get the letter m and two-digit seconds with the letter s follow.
3h45
